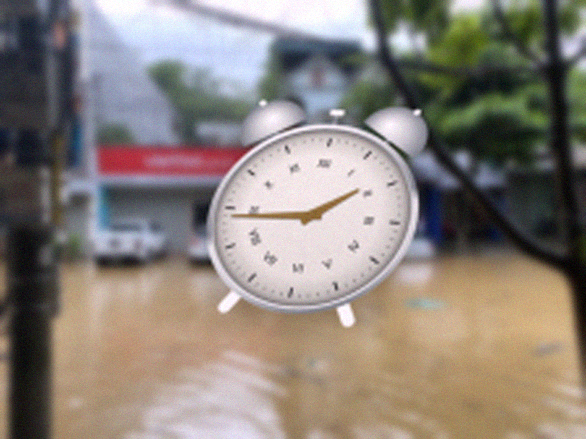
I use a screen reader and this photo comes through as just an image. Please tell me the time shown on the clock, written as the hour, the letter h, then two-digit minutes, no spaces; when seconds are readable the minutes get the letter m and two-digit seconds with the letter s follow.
1h44
